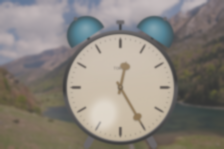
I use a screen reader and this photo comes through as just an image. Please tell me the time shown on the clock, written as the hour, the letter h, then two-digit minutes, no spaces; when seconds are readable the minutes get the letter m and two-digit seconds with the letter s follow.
12h25
